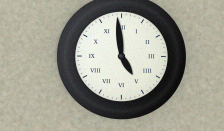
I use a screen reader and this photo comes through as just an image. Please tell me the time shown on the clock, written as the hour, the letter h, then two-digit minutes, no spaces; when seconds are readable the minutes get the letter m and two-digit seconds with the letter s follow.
4h59
